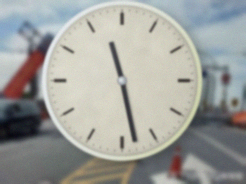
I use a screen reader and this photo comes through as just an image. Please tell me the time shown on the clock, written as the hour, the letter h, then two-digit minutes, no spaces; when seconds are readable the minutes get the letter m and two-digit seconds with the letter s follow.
11h28
